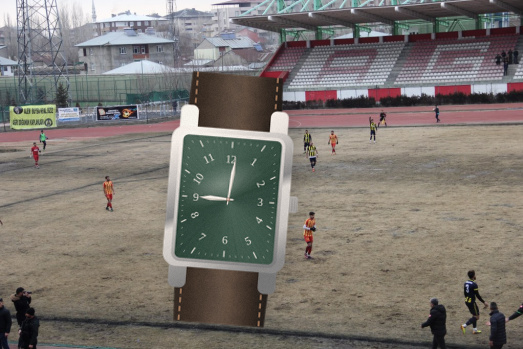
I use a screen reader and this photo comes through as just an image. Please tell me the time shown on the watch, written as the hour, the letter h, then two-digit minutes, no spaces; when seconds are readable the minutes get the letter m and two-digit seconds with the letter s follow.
9h01
